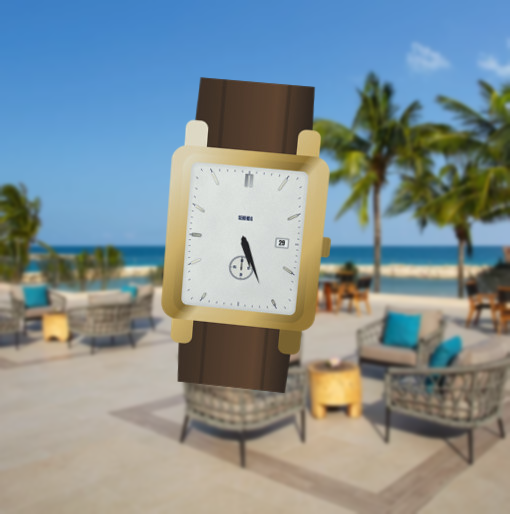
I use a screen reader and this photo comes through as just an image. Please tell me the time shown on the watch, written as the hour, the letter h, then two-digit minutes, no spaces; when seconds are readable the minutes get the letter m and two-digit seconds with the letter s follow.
5h26
